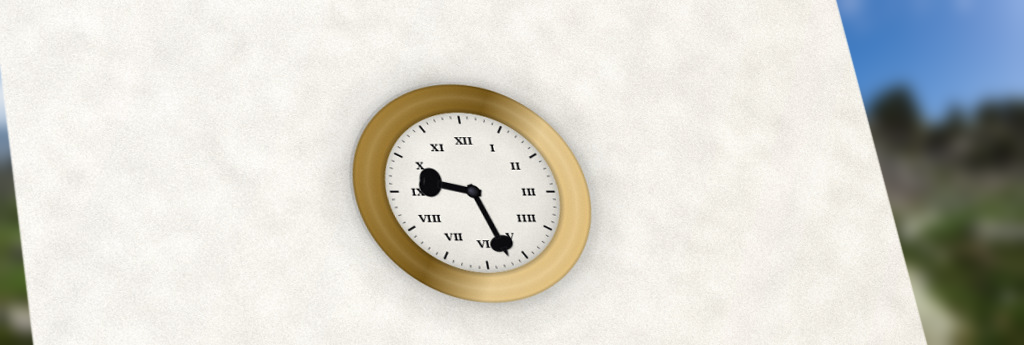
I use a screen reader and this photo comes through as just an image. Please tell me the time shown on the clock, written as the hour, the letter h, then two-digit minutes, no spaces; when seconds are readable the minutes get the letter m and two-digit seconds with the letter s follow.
9h27
